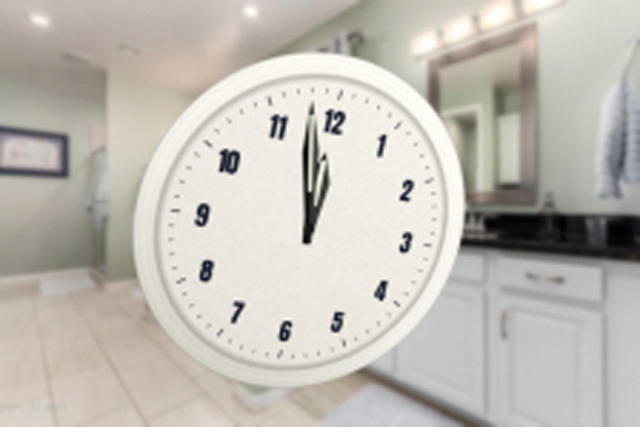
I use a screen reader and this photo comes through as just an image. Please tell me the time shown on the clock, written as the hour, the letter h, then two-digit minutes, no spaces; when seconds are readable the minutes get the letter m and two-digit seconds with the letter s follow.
11h58
